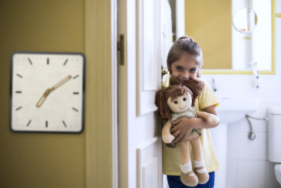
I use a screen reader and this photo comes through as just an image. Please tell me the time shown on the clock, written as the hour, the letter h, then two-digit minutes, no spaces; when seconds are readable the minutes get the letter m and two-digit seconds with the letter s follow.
7h09
